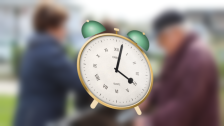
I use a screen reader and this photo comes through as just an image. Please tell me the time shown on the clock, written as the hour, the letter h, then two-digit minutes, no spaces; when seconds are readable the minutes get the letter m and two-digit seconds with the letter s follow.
4h02
